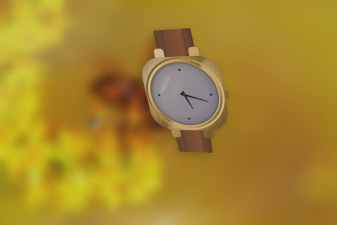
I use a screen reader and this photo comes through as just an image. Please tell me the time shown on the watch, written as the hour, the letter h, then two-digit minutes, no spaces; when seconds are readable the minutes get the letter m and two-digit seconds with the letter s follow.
5h18
